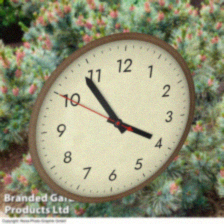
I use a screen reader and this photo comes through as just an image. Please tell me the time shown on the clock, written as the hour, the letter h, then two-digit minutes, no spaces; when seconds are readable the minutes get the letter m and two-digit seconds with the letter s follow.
3h53m50s
